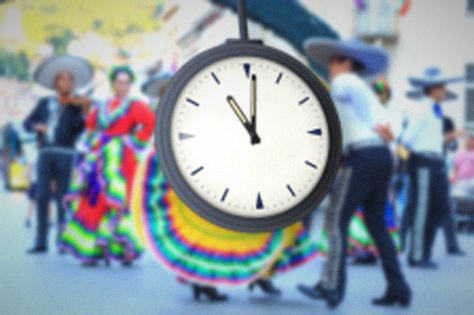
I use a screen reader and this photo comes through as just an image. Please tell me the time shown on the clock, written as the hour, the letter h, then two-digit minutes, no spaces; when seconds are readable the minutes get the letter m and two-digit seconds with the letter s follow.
11h01
